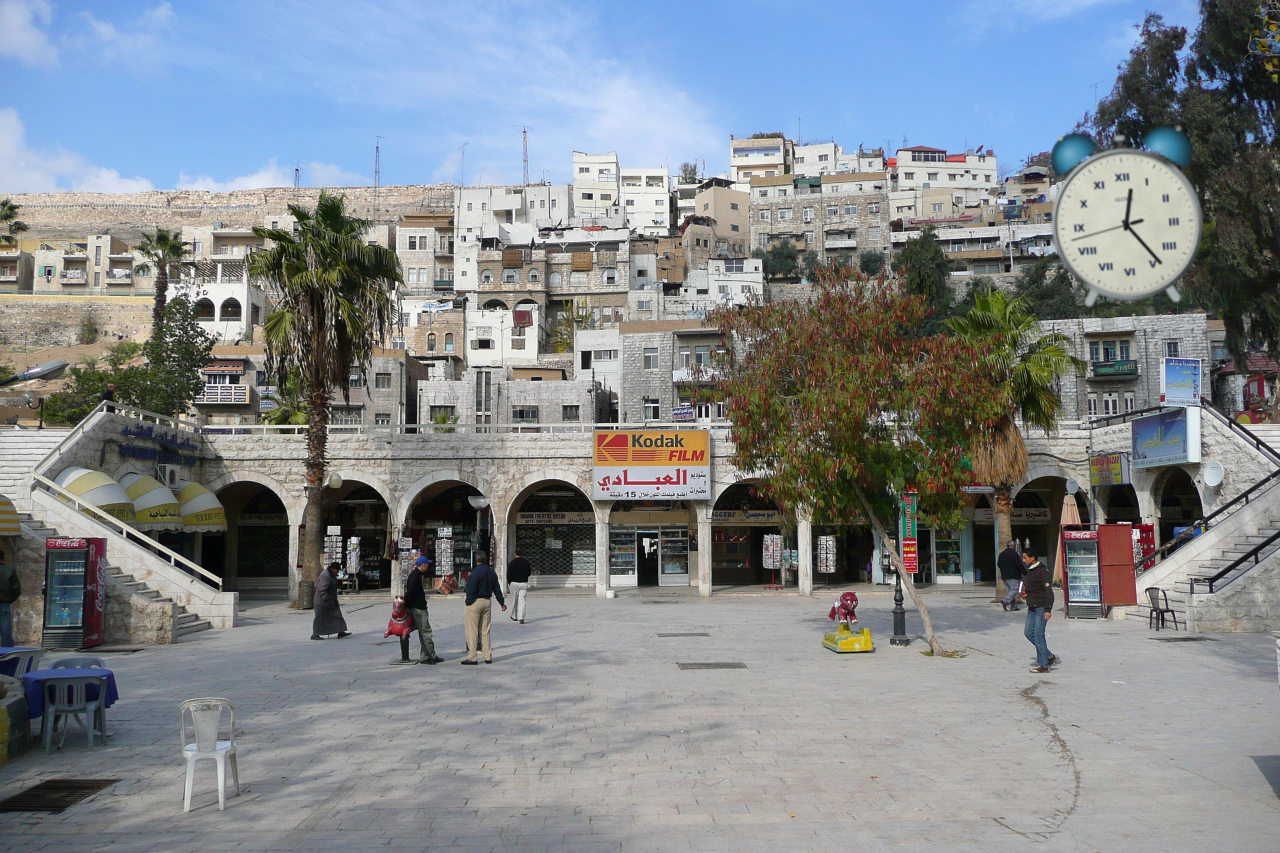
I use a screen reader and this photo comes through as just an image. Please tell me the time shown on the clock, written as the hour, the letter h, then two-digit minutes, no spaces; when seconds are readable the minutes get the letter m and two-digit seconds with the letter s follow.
12h23m43s
